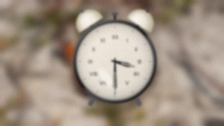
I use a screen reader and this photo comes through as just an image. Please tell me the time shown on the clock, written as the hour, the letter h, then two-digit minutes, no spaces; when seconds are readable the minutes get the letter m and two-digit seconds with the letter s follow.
3h30
